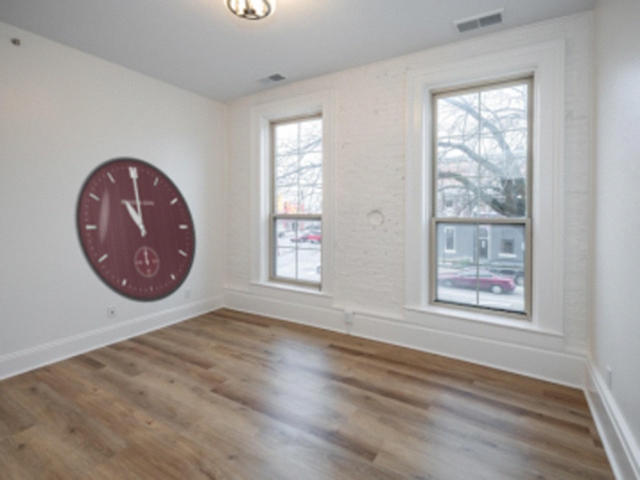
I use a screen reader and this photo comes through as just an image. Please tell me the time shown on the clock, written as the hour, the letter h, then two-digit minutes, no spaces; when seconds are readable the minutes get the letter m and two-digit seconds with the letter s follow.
11h00
